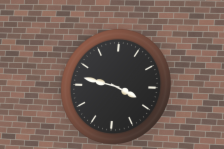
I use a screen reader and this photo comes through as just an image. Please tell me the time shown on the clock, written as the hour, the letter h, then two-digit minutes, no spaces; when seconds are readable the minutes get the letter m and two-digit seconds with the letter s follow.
3h47
